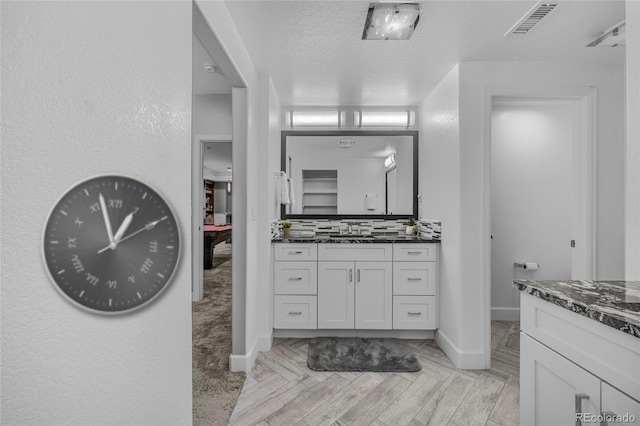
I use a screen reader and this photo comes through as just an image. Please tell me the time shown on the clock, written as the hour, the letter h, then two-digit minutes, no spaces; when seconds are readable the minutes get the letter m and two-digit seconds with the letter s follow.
12h57m10s
